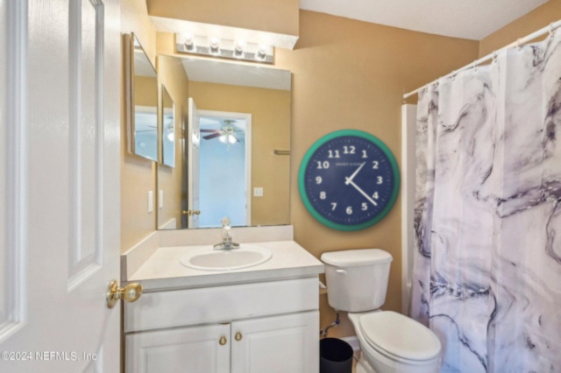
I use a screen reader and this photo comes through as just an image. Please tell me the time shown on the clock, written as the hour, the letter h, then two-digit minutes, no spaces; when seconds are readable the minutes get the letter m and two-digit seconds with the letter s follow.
1h22
